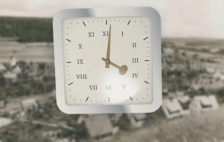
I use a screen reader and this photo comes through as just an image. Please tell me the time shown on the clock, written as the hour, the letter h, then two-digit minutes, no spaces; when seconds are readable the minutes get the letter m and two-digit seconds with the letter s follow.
4h01
